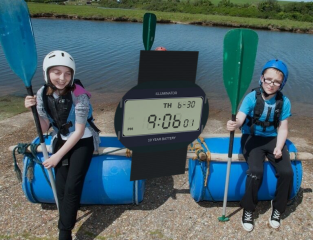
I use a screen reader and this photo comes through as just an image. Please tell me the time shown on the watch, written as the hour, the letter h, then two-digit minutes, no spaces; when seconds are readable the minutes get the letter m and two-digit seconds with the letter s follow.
9h06m01s
